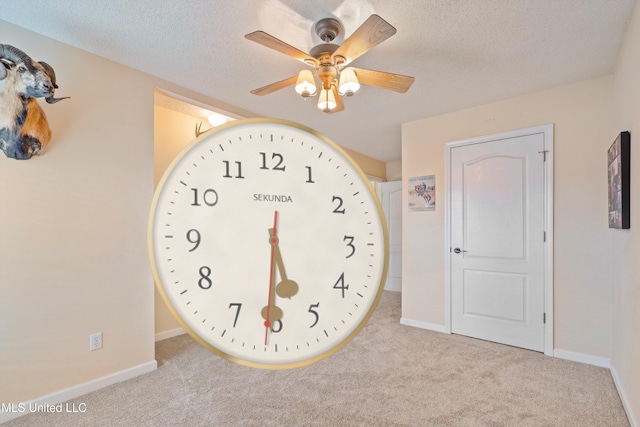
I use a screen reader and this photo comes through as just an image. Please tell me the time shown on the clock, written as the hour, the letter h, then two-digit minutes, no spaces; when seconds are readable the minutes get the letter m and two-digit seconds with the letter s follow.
5h30m31s
